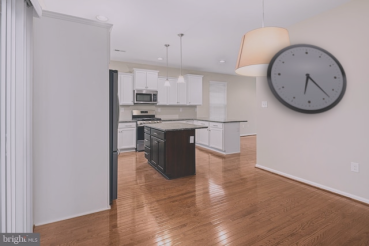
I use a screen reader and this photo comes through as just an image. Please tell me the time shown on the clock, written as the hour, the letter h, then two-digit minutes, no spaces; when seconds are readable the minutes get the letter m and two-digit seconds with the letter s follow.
6h23
